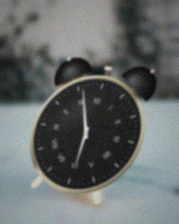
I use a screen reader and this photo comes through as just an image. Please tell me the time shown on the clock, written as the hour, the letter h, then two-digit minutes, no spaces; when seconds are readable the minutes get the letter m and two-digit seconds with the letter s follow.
5h56
